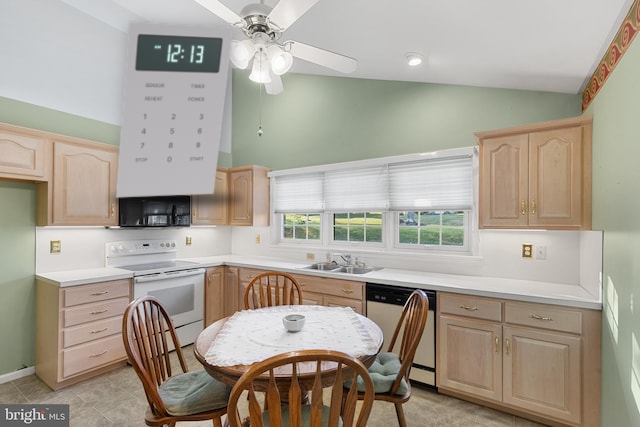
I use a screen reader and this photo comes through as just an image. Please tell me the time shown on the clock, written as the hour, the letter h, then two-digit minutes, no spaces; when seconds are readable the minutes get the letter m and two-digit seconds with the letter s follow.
12h13
